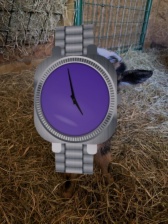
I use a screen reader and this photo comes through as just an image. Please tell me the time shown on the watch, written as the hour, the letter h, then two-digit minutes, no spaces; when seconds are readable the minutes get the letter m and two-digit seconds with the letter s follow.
4h58
